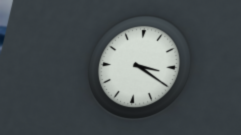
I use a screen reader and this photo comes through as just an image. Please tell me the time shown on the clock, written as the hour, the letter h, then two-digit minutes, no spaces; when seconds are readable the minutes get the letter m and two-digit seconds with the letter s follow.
3h20
